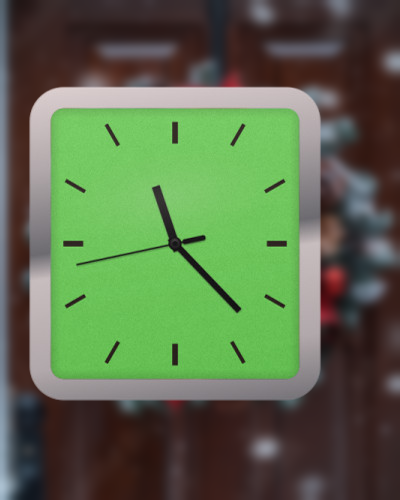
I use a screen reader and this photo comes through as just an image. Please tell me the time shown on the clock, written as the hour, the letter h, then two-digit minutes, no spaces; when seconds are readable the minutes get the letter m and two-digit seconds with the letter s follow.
11h22m43s
